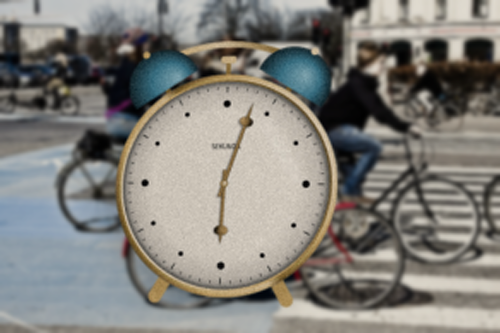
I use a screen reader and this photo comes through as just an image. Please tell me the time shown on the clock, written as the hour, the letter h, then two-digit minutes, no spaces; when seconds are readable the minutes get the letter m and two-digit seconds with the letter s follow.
6h03
